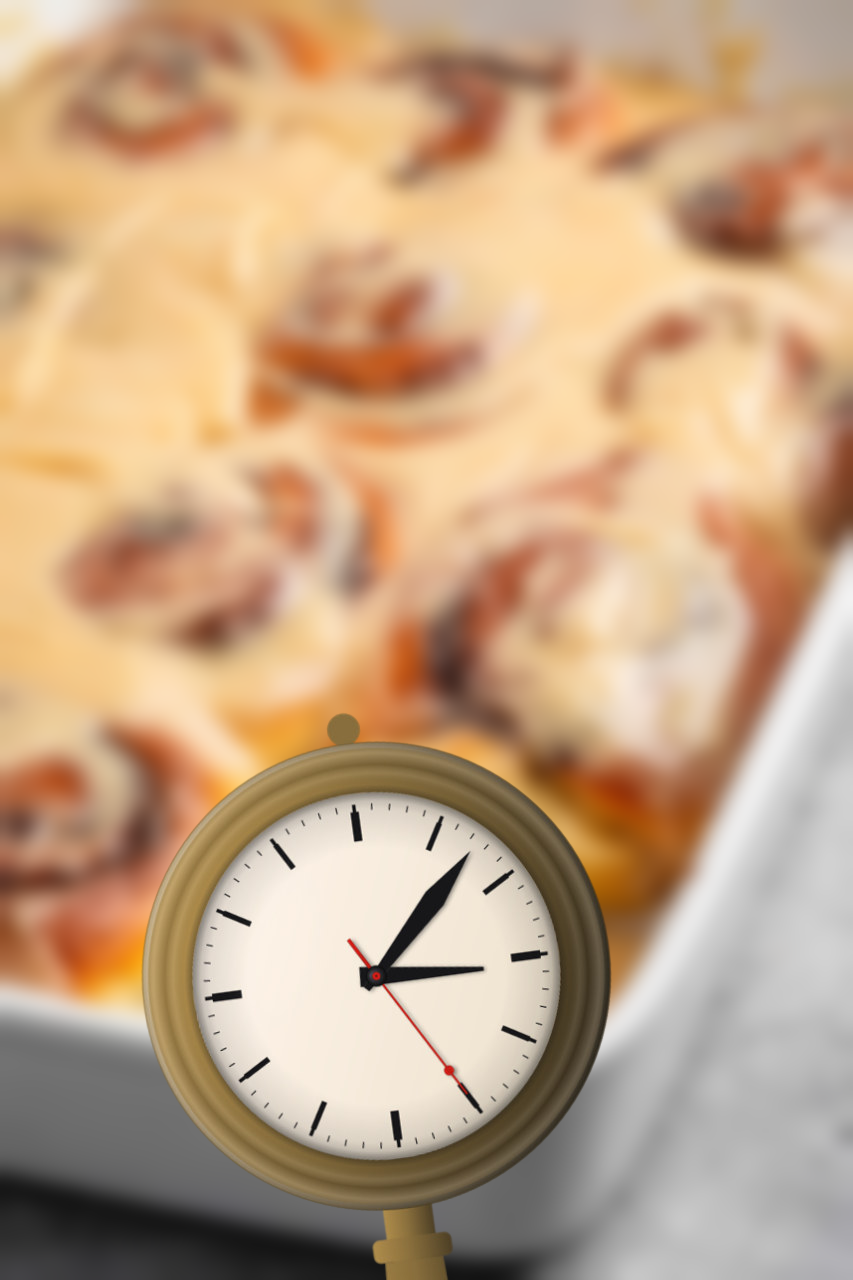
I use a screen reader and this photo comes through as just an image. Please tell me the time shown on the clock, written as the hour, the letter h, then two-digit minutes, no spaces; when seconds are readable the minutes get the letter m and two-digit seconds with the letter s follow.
3h07m25s
